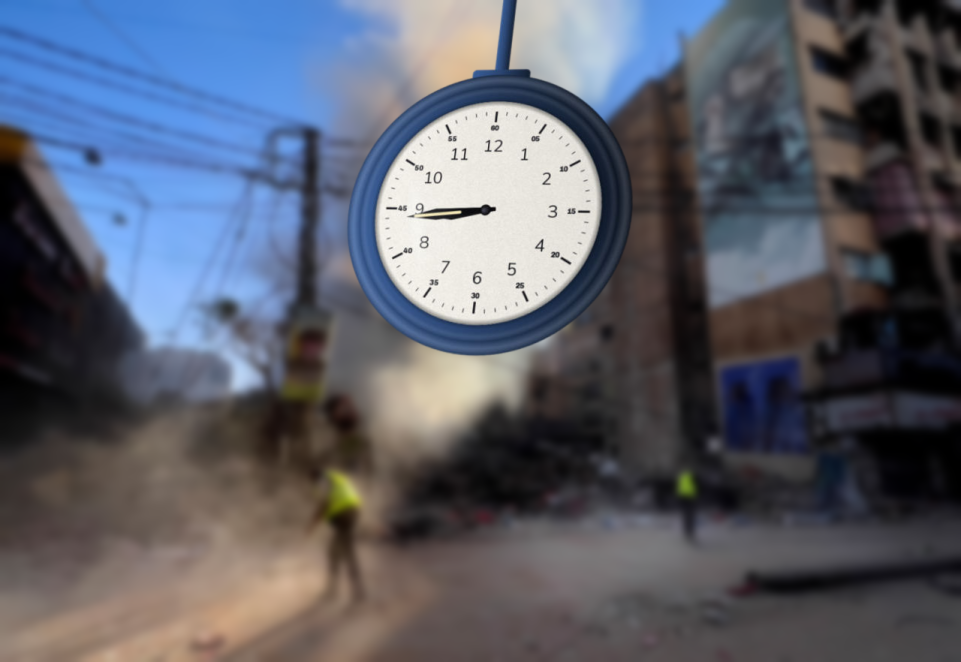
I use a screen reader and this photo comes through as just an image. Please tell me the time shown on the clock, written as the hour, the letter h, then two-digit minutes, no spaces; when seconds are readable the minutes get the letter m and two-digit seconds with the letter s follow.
8h44
